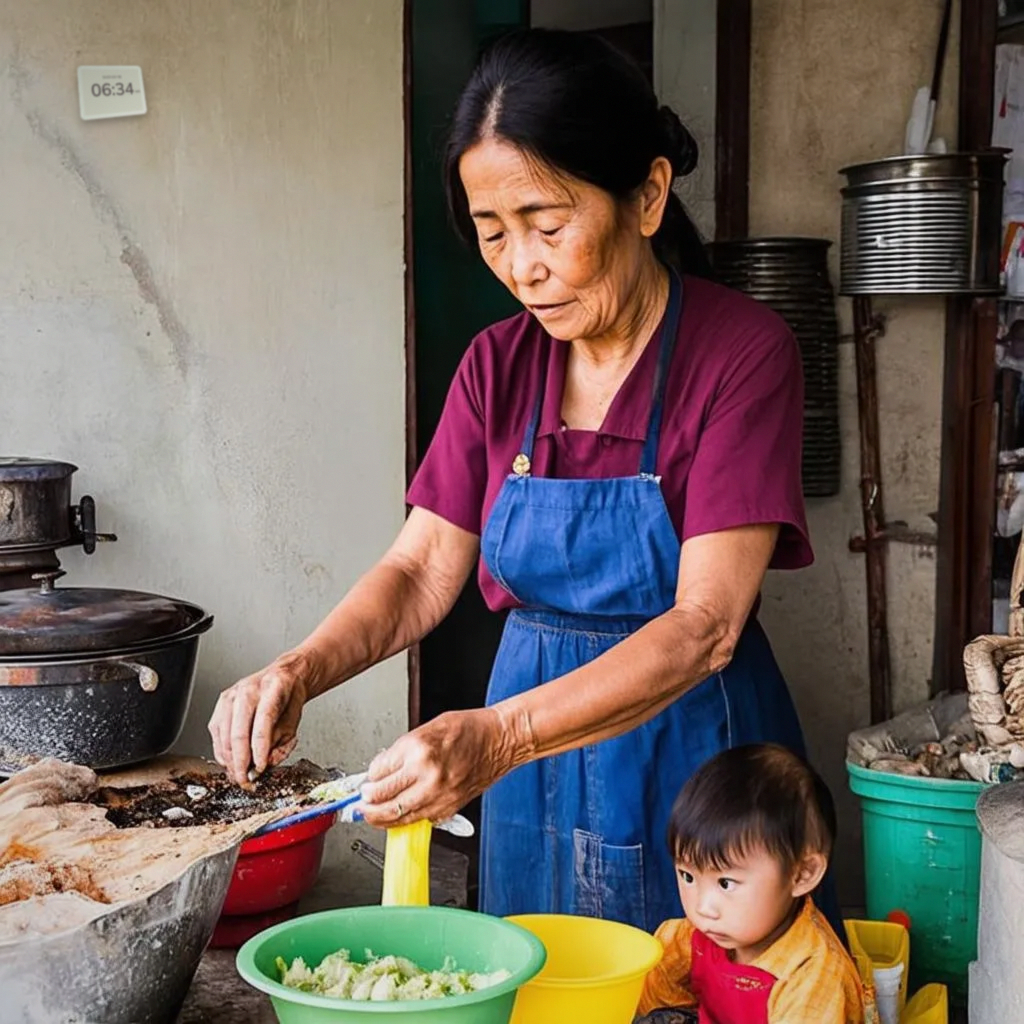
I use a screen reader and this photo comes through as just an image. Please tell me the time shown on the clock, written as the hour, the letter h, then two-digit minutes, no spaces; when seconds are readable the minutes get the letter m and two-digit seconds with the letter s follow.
6h34
